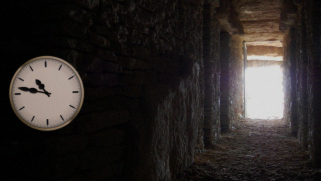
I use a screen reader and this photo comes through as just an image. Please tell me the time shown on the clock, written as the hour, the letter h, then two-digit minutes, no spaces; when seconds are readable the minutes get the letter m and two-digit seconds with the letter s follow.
10h47
